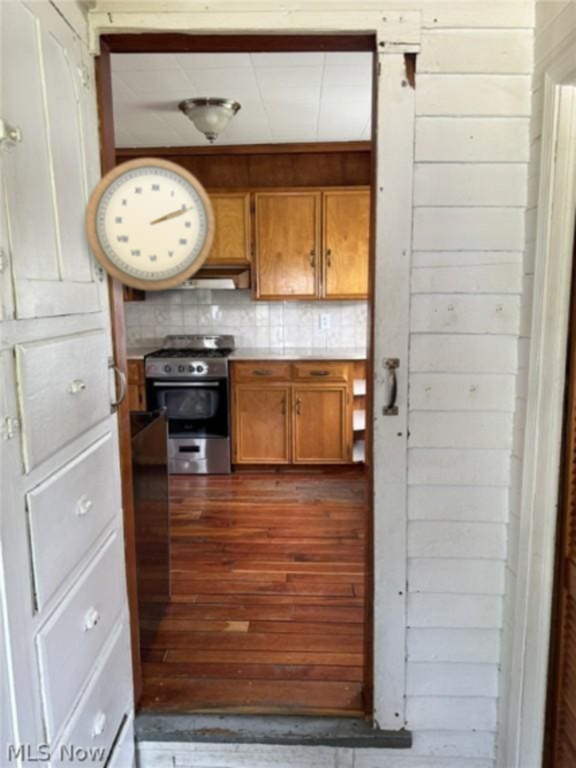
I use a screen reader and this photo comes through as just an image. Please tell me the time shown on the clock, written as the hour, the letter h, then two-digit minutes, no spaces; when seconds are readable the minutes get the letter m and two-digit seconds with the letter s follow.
2h11
